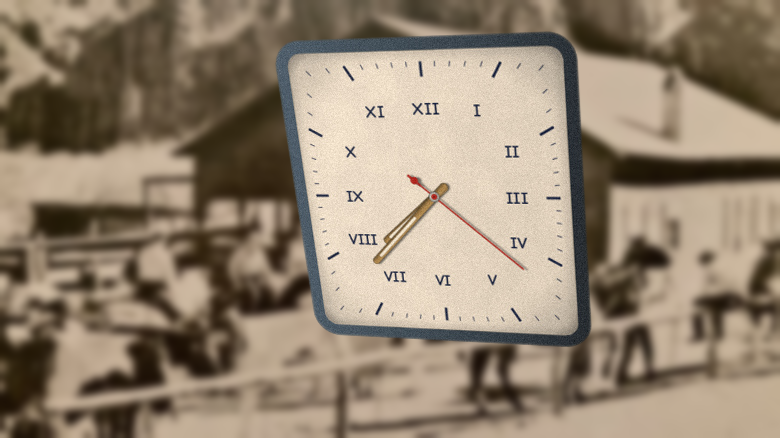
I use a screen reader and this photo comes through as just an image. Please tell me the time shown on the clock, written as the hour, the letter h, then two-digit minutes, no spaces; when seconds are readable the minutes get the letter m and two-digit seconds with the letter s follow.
7h37m22s
